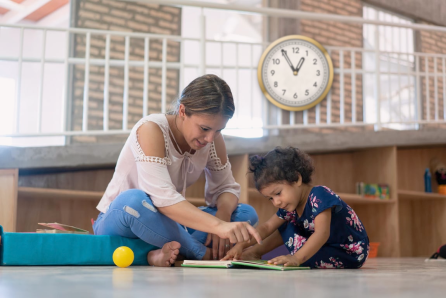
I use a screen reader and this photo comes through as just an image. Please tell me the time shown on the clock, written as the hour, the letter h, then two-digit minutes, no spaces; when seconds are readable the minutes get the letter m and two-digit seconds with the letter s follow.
12h55
